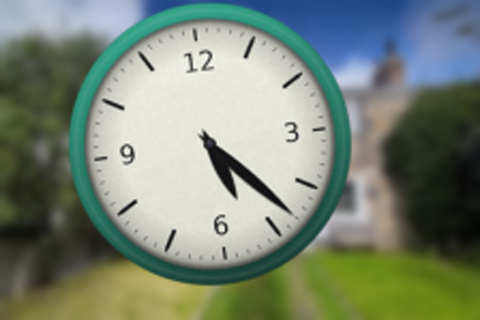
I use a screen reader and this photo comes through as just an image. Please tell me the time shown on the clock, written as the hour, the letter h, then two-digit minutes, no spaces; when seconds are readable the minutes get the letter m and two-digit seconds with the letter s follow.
5h23
